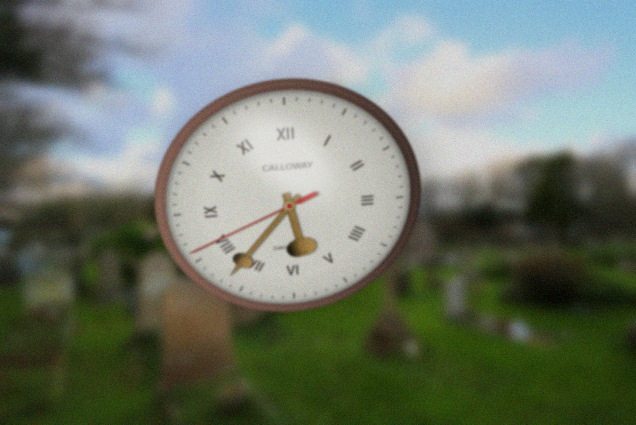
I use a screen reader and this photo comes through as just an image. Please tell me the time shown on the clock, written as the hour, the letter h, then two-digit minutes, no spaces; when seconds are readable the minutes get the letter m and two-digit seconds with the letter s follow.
5h36m41s
